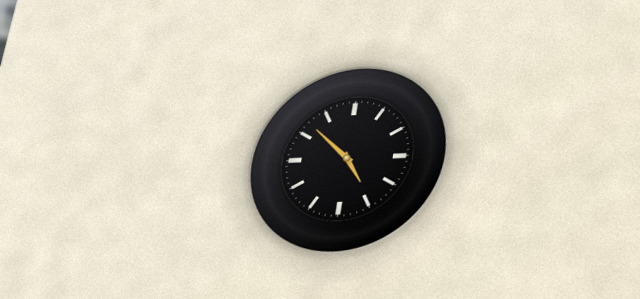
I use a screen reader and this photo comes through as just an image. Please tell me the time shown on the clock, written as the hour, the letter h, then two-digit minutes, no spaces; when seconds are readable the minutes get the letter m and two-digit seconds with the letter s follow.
4h52
